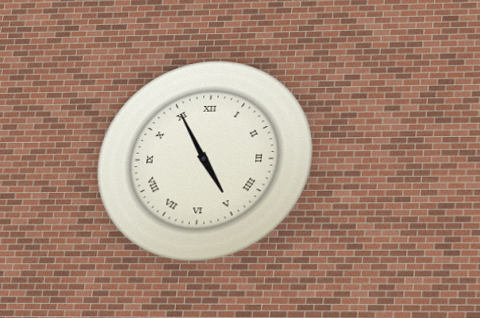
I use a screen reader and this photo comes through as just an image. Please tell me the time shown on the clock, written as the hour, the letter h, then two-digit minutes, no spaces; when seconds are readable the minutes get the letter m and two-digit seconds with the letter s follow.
4h55
